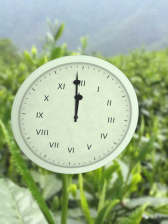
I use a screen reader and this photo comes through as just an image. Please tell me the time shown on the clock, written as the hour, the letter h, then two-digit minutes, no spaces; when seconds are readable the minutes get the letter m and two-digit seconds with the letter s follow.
11h59
